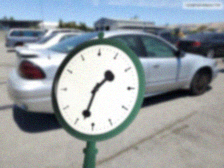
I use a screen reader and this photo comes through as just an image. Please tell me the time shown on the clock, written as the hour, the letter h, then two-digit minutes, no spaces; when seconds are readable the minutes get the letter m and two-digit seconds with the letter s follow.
1h33
